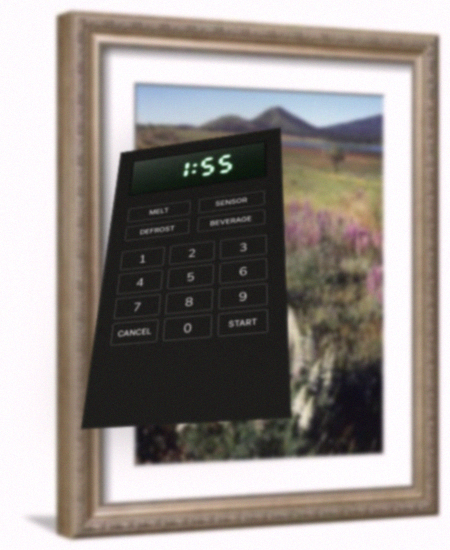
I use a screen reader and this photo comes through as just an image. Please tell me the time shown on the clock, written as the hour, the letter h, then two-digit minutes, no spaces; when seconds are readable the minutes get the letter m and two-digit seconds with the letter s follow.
1h55
